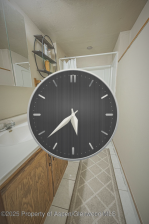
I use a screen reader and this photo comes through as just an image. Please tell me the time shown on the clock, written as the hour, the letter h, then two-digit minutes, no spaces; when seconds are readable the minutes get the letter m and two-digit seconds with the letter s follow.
5h38
